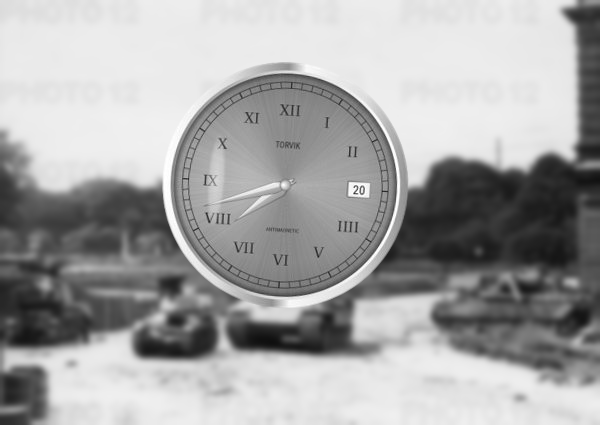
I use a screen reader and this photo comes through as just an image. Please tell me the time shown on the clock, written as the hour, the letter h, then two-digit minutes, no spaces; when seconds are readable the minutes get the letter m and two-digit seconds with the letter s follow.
7h42
